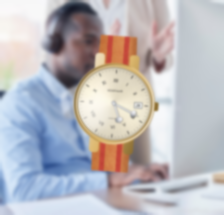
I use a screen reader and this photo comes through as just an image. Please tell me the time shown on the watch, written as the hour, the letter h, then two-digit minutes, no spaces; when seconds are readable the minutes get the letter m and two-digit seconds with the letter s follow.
5h19
